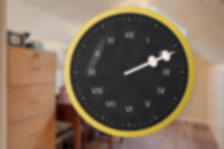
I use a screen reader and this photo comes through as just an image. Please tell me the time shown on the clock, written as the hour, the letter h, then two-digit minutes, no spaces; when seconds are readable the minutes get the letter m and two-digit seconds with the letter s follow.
2h11
